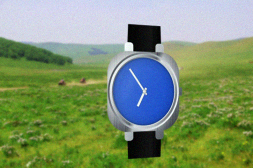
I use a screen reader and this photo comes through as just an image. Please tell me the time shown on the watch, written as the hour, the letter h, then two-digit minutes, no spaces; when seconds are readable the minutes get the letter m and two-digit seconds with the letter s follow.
6h54
